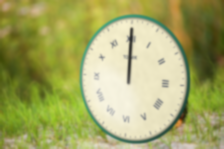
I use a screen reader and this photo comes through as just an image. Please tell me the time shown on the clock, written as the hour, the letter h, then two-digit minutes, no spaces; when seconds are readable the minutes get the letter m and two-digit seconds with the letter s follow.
12h00
